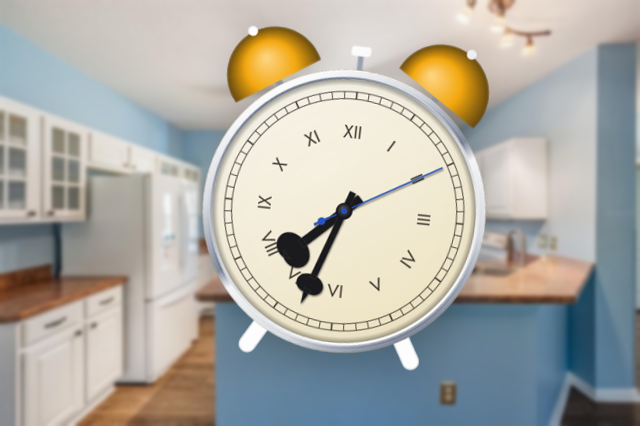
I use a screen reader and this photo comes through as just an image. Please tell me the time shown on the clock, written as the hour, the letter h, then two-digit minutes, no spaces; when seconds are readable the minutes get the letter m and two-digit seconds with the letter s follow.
7h33m10s
